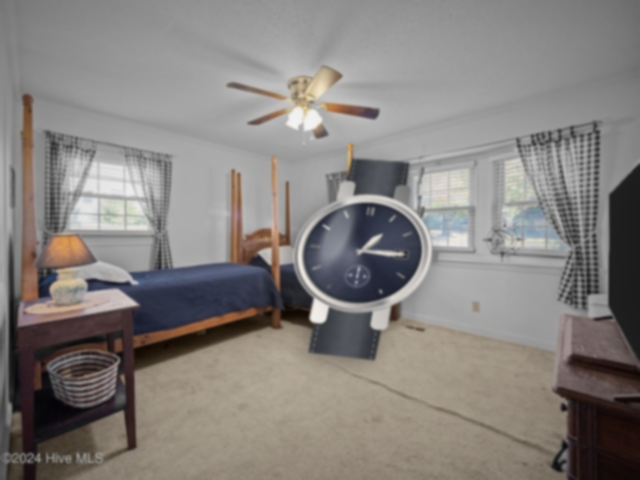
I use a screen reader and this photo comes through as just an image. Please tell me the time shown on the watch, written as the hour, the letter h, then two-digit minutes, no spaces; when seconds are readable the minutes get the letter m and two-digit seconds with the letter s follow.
1h15
